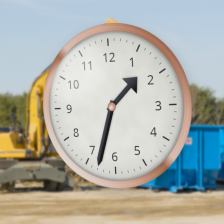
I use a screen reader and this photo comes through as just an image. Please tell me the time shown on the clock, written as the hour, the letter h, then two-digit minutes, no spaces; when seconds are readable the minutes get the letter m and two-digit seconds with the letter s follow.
1h33
